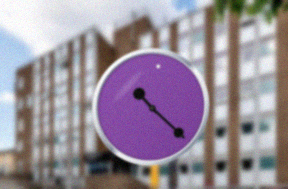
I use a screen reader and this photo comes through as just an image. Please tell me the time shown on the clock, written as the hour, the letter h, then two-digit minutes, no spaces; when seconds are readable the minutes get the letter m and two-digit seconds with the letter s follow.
10h21
